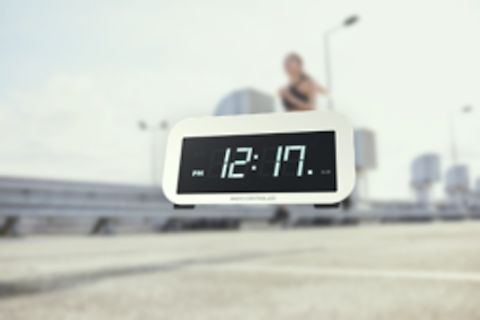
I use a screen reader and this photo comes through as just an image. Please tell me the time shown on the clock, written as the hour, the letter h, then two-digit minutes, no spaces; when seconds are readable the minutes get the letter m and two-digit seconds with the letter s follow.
12h17
